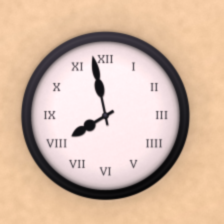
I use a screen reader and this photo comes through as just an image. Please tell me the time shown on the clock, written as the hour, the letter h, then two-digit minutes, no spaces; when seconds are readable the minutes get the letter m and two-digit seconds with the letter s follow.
7h58
